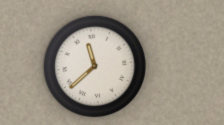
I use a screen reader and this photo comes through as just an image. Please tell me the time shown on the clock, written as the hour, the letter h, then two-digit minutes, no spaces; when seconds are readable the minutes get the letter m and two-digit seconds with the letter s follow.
11h39
